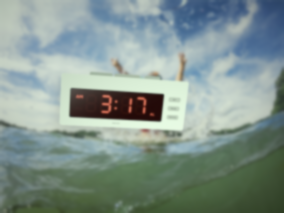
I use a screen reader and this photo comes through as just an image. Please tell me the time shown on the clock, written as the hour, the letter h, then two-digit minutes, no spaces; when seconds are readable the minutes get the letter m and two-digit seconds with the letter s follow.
3h17
